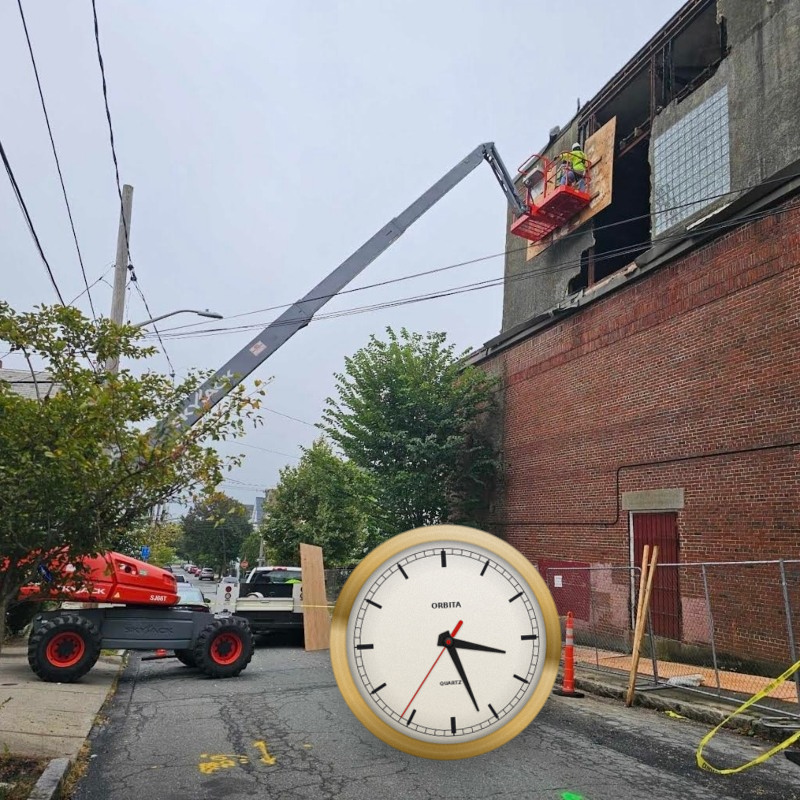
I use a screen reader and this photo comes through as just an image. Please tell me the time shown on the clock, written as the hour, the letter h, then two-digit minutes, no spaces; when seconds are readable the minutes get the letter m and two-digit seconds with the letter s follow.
3h26m36s
